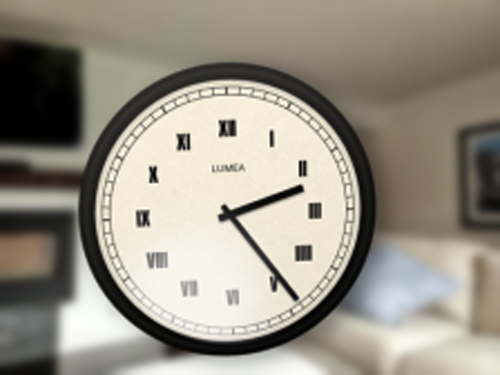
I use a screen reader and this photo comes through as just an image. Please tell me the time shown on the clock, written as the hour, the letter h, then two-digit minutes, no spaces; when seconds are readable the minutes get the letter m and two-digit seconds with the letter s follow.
2h24
